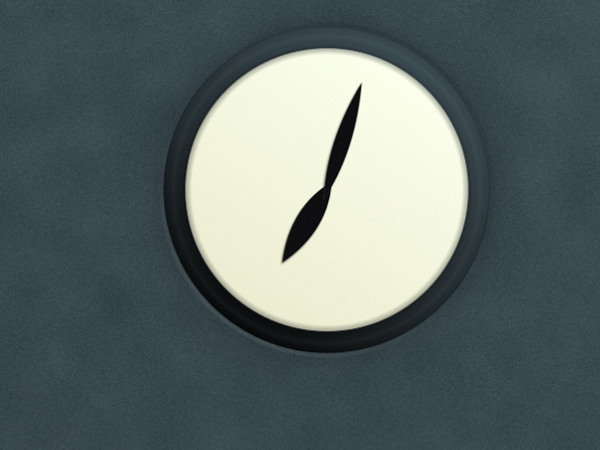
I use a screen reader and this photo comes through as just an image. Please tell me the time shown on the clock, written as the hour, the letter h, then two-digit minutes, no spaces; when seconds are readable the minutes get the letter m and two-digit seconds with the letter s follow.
7h03
